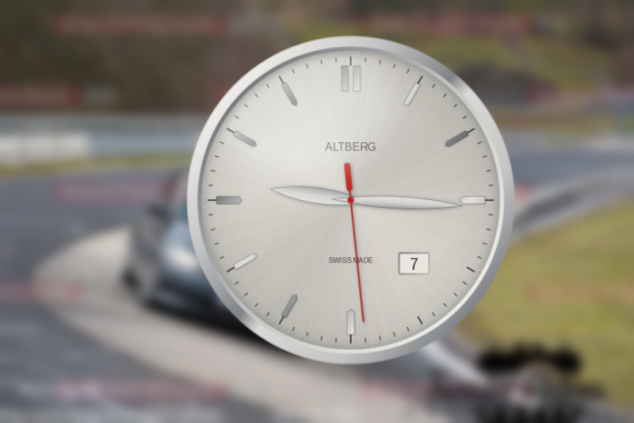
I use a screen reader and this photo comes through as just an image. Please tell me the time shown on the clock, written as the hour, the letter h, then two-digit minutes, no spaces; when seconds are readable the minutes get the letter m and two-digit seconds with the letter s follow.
9h15m29s
